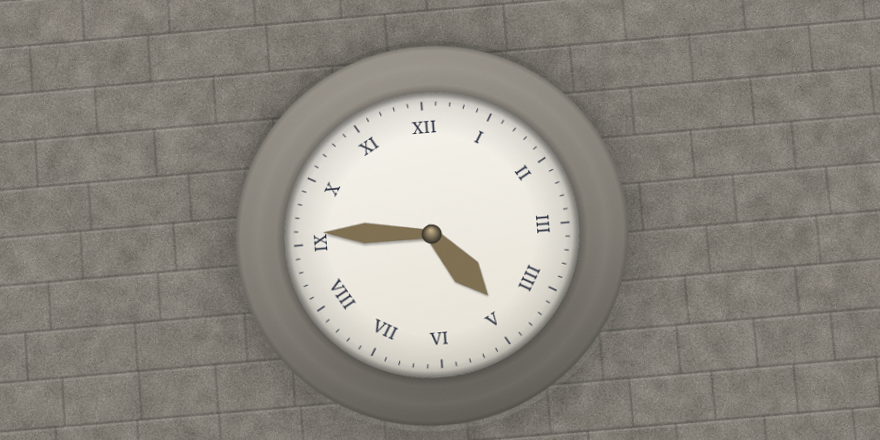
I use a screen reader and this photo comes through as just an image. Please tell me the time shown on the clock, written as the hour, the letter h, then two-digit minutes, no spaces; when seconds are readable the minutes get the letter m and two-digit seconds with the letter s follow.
4h46
